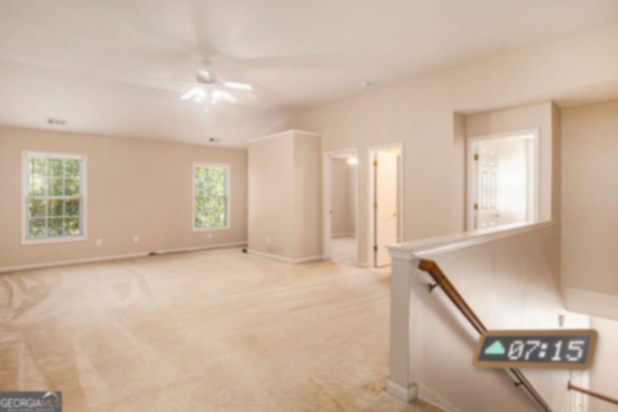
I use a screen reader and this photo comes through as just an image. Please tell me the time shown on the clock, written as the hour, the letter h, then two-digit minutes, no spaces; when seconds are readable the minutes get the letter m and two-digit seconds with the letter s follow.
7h15
